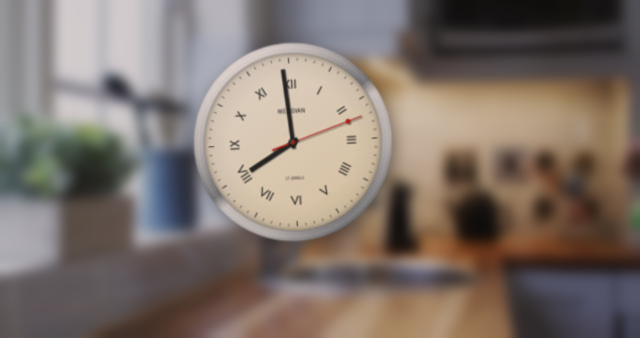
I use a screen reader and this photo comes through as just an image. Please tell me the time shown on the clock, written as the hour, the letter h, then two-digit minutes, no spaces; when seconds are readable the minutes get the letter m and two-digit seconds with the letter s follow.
7h59m12s
